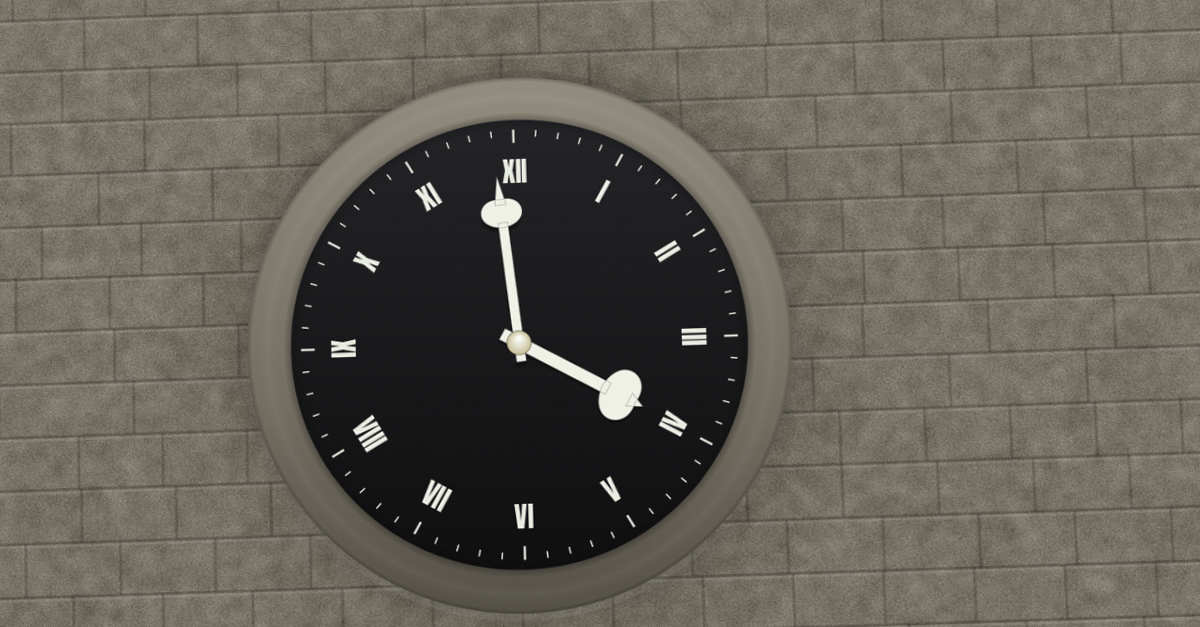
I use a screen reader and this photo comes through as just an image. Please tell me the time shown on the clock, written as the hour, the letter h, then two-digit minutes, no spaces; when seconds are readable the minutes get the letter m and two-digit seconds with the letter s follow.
3h59
